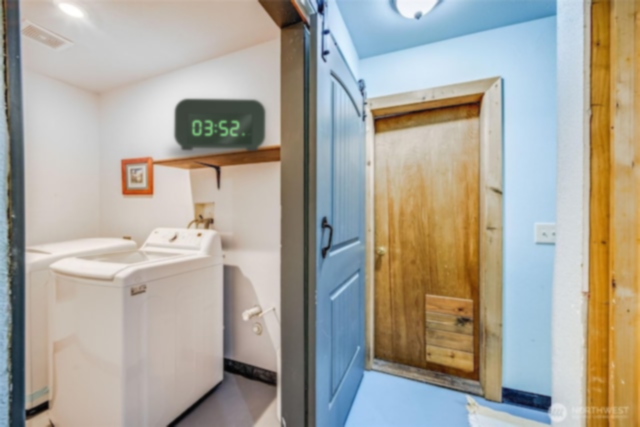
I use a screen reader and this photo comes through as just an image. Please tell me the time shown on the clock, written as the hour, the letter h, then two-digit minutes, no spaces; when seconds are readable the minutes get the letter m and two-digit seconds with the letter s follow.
3h52
